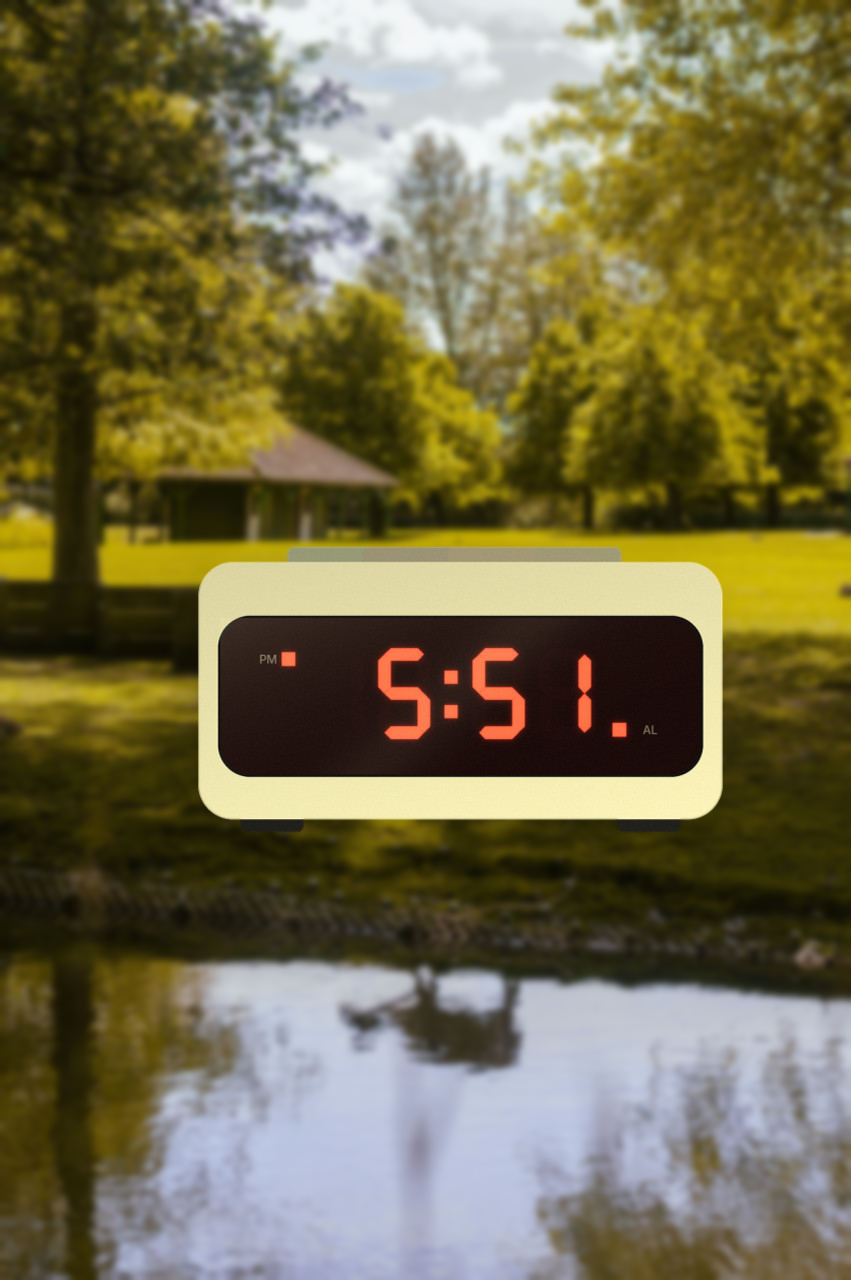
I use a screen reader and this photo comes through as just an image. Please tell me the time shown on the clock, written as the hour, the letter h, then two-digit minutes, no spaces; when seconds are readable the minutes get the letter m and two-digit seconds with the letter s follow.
5h51
